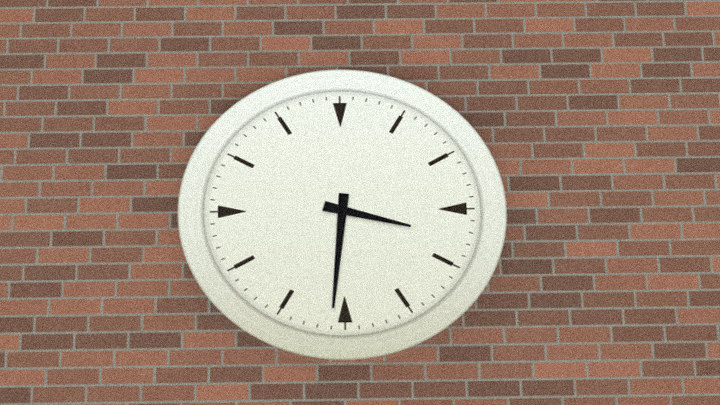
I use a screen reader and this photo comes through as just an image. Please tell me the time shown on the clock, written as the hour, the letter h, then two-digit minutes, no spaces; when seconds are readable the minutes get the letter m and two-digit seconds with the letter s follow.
3h31
